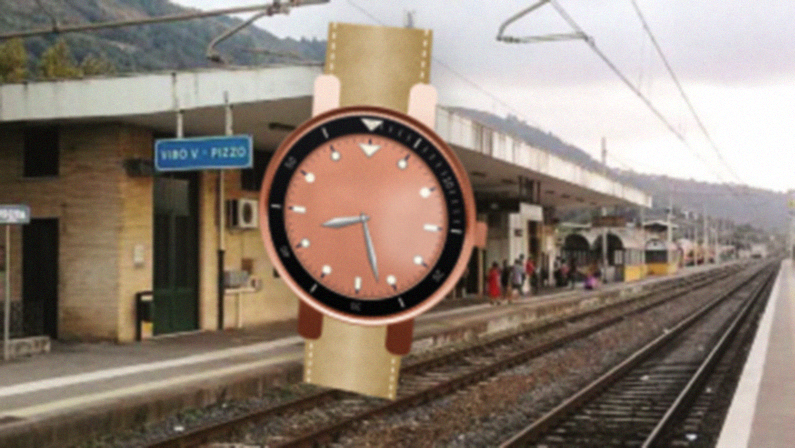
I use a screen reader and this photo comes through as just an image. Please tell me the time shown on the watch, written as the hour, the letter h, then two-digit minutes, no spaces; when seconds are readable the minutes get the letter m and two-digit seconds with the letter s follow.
8h27
